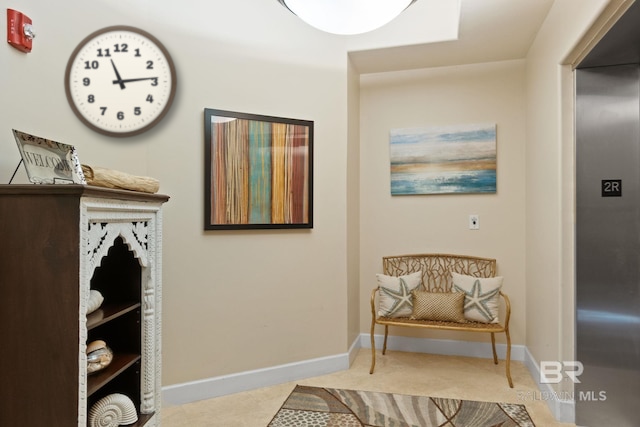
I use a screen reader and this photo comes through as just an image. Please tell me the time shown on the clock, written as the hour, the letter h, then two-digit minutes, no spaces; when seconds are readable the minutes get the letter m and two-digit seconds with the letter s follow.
11h14
